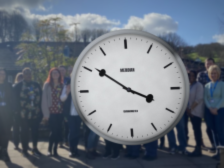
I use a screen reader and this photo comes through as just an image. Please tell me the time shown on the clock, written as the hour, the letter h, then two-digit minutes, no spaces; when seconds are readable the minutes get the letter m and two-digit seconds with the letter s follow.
3h51
